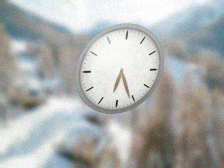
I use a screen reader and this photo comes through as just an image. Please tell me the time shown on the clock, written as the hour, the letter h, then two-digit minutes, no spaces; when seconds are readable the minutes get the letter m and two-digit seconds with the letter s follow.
6h26
